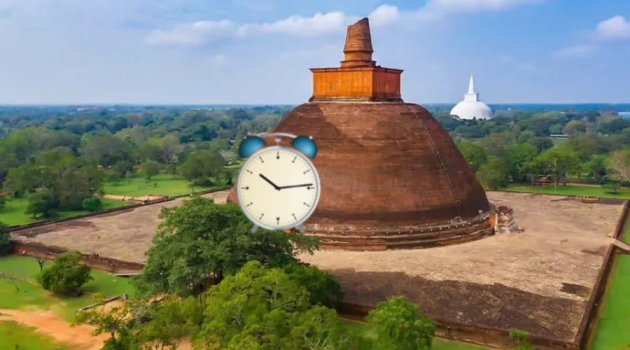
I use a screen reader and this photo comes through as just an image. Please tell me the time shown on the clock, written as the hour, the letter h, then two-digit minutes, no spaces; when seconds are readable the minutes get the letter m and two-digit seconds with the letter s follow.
10h14
